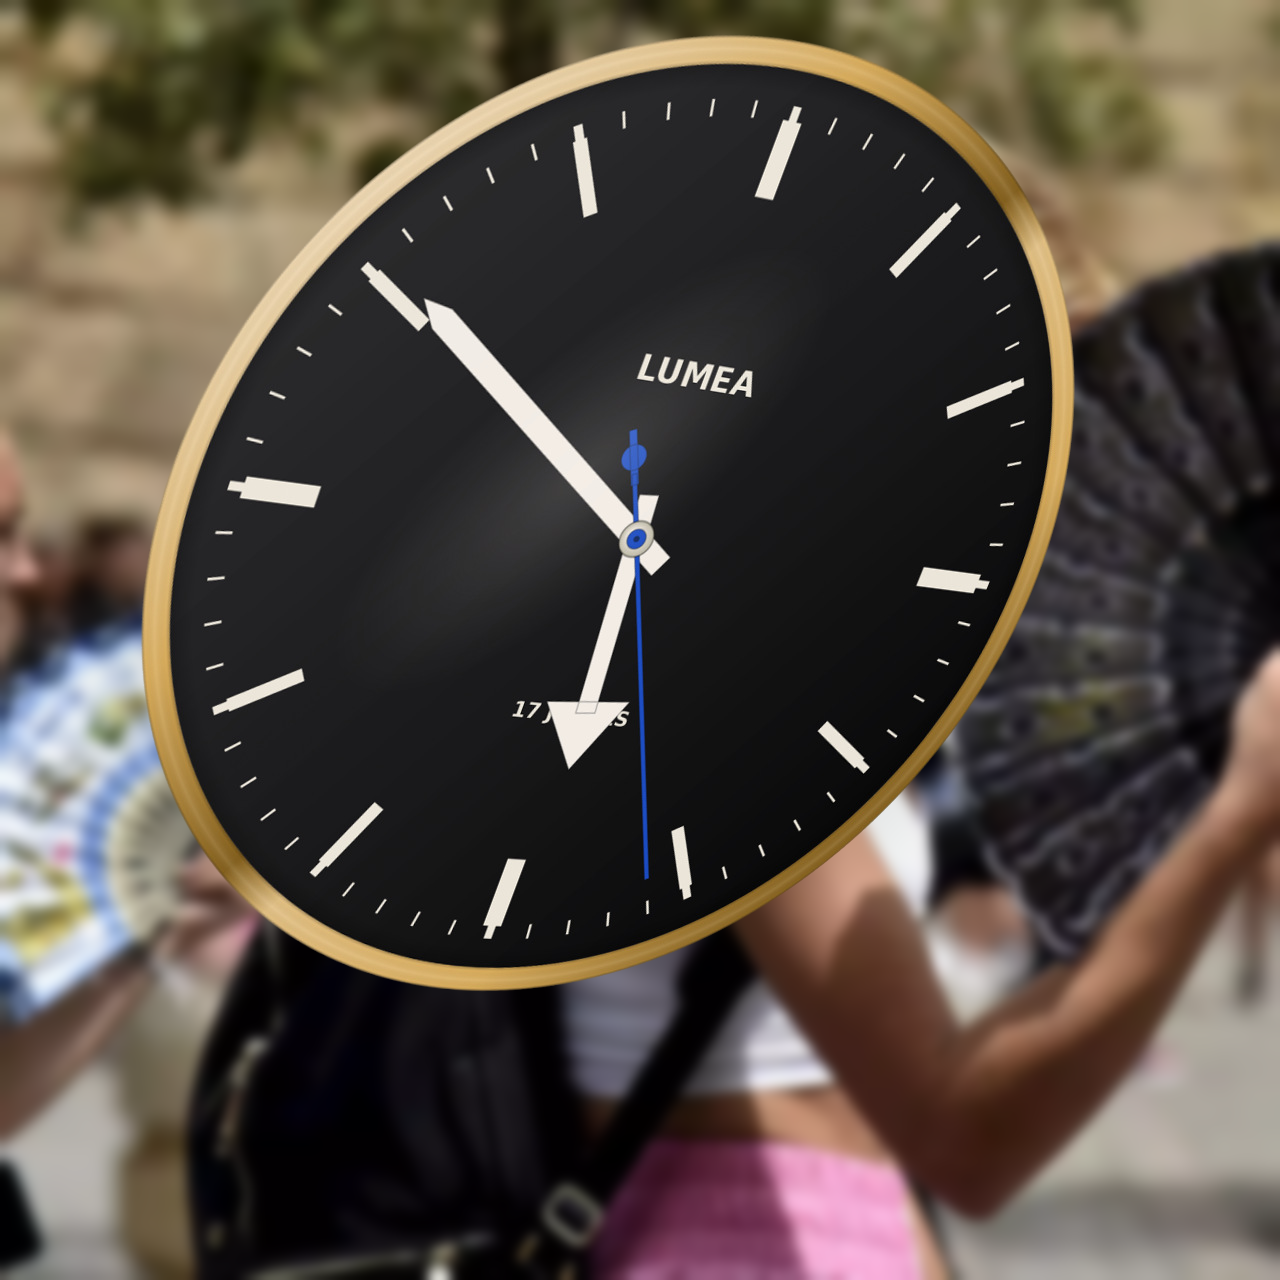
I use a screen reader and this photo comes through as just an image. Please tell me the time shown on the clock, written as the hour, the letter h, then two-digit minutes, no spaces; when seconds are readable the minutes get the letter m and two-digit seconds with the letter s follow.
5h50m26s
